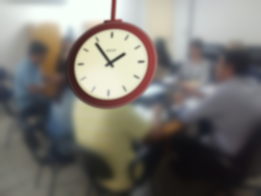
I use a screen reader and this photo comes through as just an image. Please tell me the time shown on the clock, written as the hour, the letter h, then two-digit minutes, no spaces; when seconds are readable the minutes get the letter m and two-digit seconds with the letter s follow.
1h54
